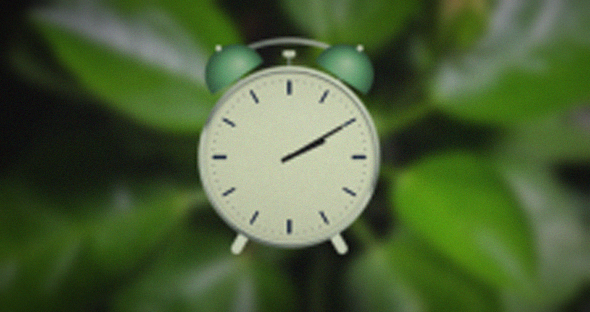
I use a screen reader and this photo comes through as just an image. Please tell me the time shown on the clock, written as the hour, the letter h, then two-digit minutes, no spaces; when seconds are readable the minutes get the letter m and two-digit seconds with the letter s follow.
2h10
